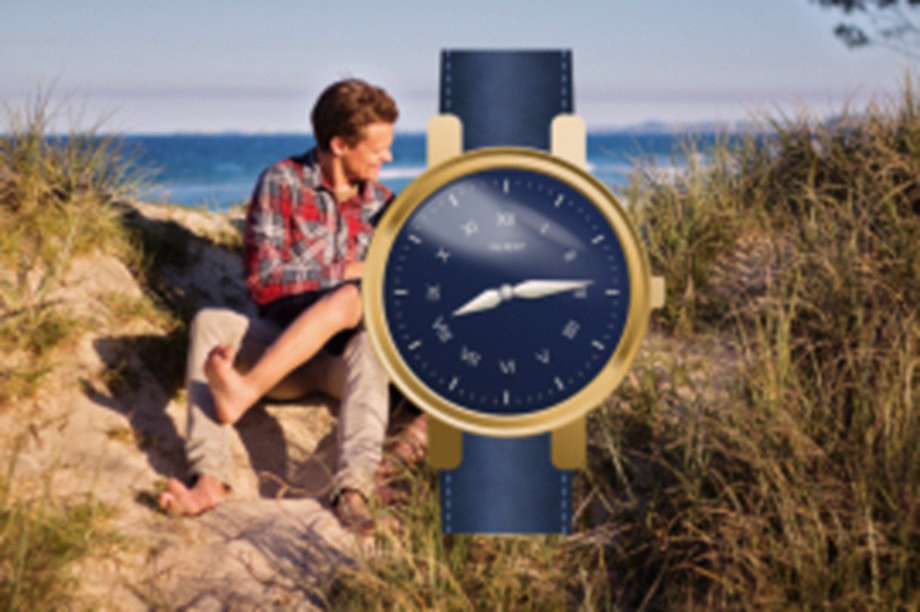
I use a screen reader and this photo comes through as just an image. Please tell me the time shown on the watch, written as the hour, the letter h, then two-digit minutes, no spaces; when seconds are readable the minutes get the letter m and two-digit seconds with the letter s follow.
8h14
